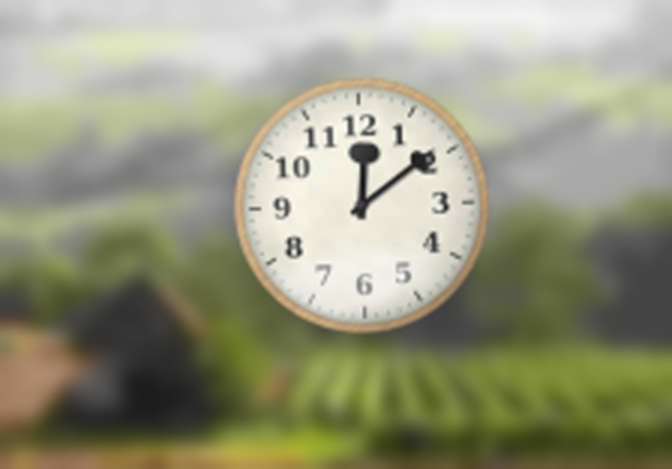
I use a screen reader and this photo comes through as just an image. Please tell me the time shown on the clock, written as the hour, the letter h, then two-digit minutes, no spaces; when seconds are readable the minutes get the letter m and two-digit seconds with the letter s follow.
12h09
